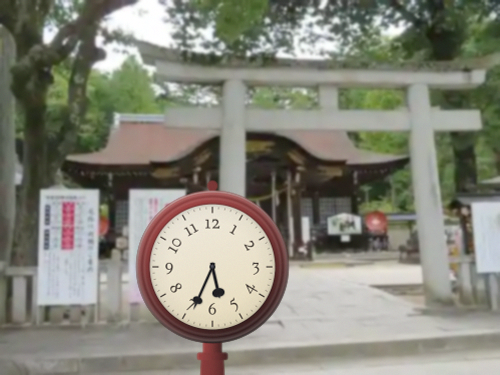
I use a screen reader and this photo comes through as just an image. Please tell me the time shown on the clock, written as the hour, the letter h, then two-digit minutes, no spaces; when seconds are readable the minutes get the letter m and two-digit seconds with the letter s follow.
5h34
